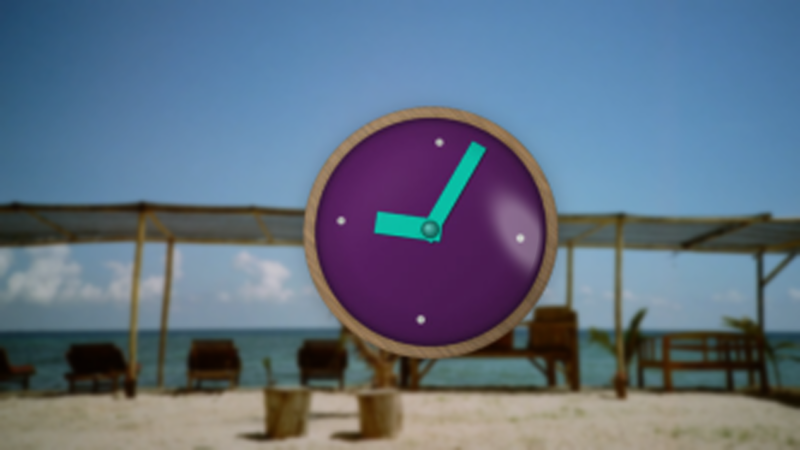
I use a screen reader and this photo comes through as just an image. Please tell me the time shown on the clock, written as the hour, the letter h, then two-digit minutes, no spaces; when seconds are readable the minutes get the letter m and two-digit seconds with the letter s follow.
9h04
